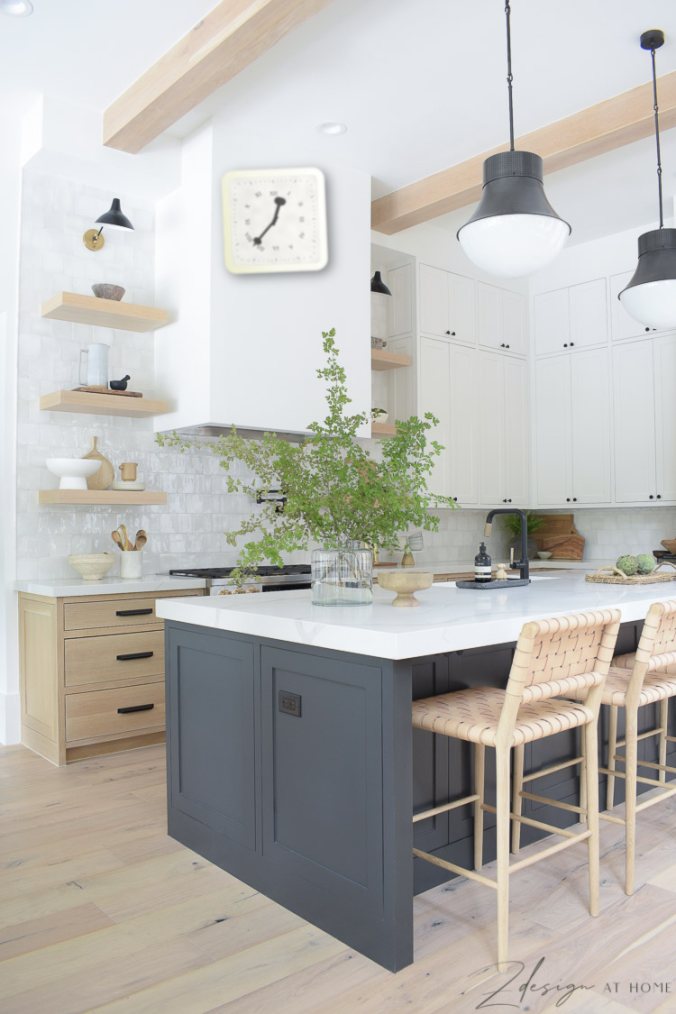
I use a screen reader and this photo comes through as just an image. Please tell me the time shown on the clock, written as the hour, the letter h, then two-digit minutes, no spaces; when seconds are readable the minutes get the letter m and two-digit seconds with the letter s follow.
12h37
